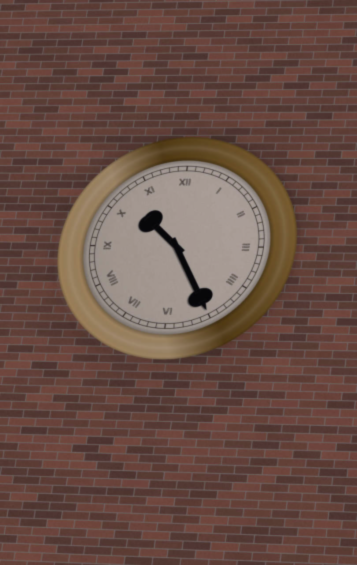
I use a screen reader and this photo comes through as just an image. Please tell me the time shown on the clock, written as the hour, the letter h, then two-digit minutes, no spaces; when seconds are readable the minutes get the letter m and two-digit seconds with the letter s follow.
10h25
